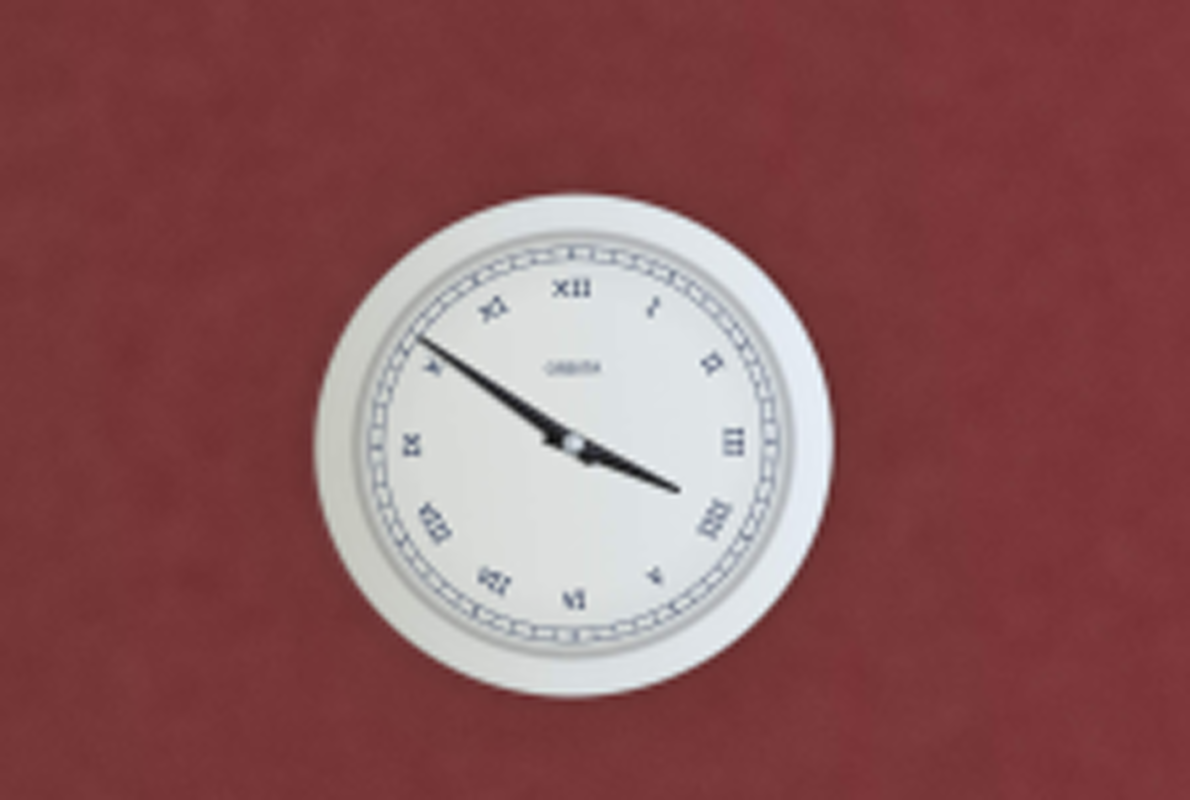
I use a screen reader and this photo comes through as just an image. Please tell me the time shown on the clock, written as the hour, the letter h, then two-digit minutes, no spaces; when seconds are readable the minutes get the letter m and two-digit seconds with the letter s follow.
3h51
